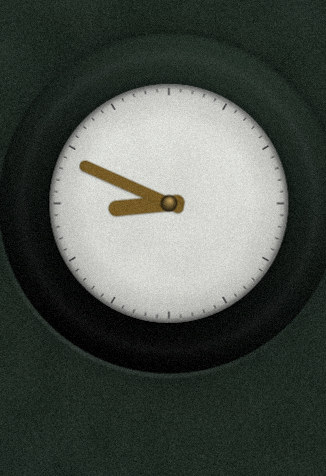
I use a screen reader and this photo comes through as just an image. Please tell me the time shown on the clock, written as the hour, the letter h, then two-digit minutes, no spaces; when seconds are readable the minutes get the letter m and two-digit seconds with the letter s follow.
8h49
